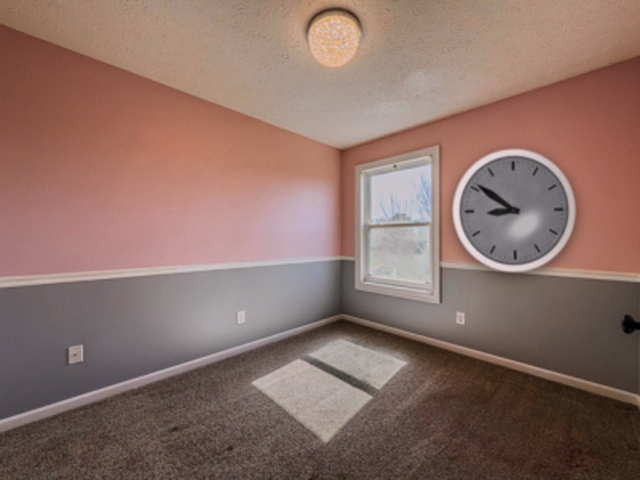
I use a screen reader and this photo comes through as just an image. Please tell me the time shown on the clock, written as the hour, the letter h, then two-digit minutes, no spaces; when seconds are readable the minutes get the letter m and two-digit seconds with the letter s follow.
8h51
